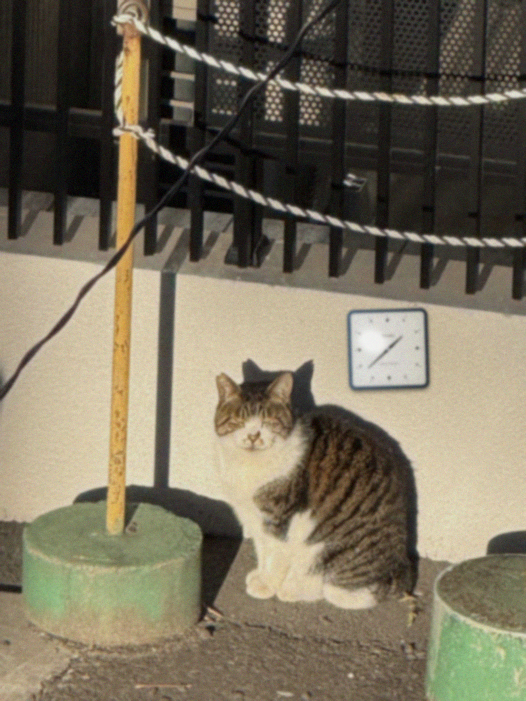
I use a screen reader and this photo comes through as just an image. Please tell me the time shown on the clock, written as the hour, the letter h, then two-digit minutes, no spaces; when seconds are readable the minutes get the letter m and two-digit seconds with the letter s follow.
1h38
